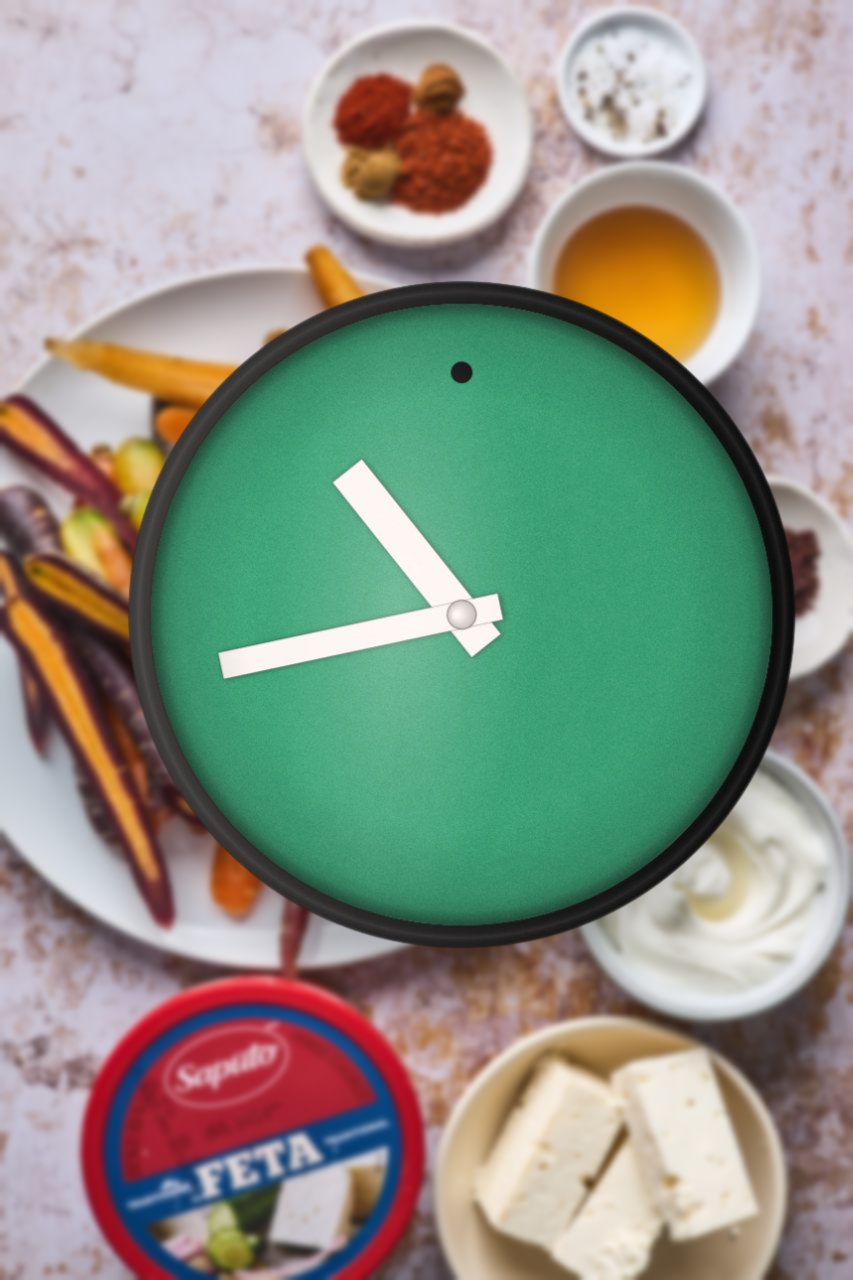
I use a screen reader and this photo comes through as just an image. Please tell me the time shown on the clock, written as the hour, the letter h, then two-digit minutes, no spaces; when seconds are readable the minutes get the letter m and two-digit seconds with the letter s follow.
10h43
